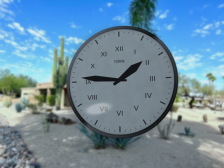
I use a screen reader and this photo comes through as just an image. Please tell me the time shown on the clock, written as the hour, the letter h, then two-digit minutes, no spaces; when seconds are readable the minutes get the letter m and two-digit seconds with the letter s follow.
1h46
